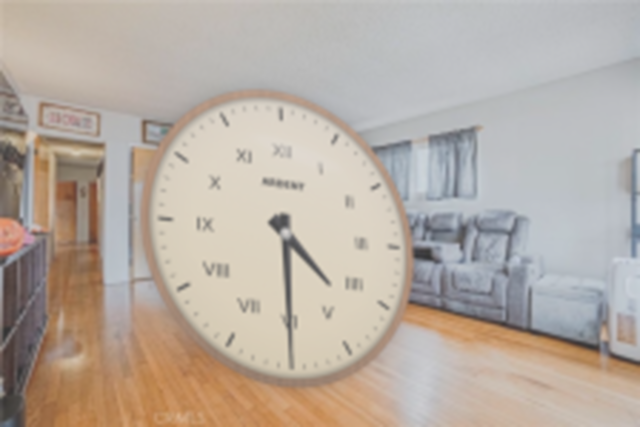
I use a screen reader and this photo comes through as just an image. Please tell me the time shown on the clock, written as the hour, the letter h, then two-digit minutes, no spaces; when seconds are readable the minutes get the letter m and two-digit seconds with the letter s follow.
4h30
